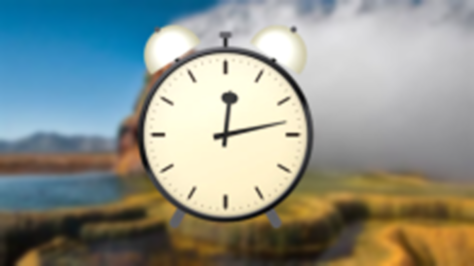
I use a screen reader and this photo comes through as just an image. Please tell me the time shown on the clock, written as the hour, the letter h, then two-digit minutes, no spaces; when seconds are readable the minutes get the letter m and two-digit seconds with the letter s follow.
12h13
